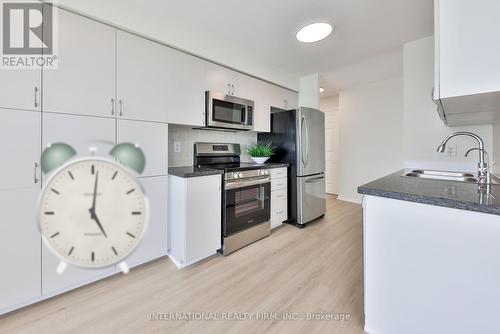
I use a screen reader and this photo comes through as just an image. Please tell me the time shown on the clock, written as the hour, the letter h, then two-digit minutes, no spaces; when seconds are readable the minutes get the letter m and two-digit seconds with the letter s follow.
5h01
